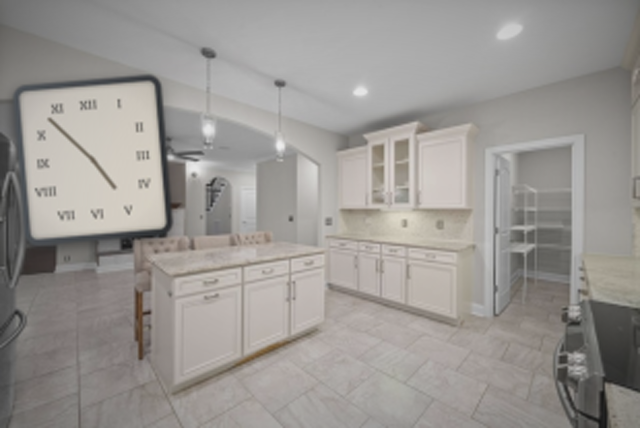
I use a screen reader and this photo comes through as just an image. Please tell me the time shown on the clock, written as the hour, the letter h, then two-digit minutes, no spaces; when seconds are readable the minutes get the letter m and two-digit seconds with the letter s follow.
4h53
